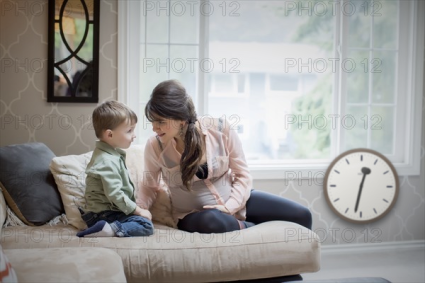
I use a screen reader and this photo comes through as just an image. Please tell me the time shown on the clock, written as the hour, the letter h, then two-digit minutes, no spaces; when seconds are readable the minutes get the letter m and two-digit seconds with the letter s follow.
12h32
